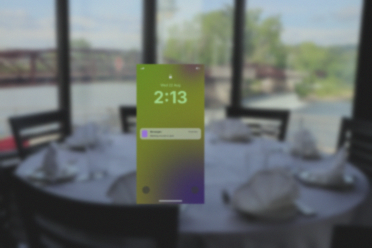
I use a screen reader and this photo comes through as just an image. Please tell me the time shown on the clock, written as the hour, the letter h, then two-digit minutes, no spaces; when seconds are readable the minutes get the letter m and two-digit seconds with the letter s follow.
2h13
